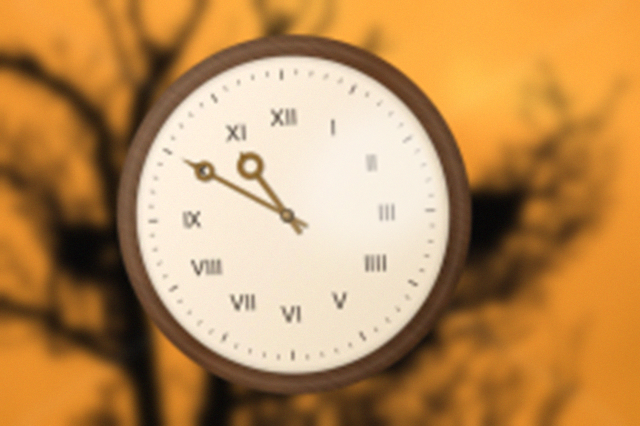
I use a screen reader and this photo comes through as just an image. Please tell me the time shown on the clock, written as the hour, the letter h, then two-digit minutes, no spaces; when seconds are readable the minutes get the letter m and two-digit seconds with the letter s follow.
10h50
